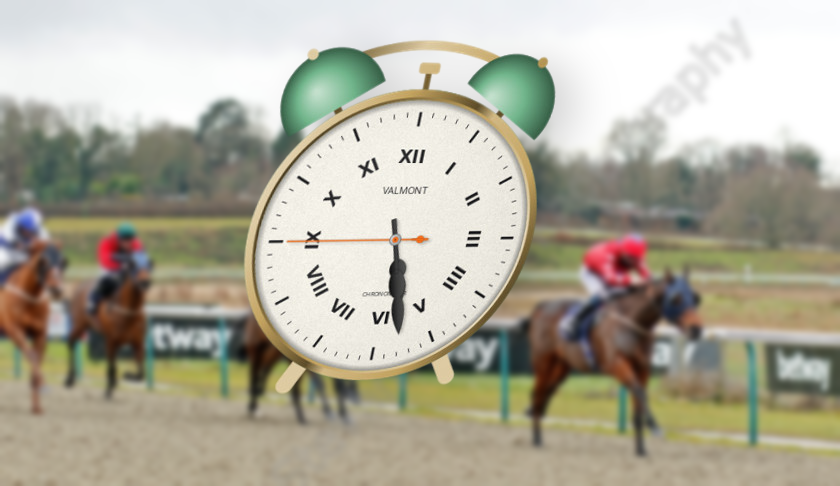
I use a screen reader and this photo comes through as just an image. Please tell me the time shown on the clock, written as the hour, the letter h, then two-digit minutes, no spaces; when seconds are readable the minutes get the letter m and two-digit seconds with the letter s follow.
5h27m45s
